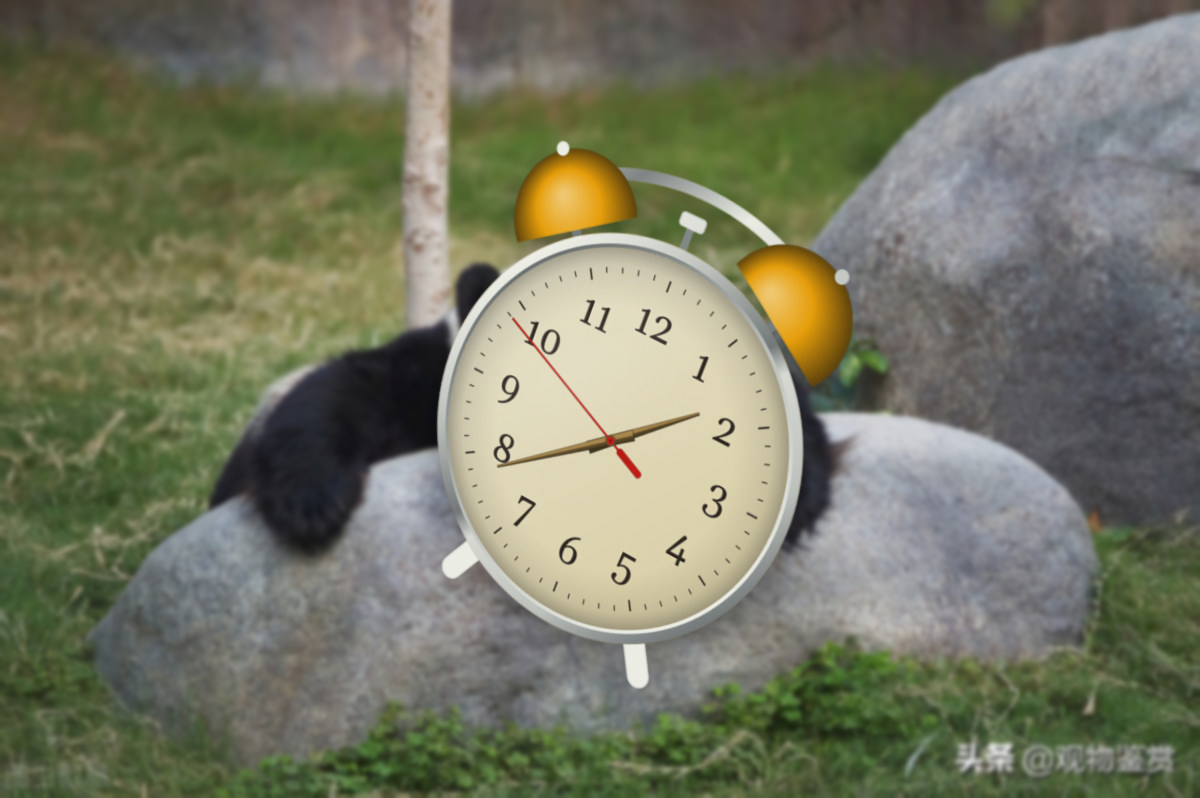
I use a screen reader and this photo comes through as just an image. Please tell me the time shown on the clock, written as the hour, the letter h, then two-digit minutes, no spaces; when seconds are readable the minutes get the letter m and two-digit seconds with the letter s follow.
1h38m49s
